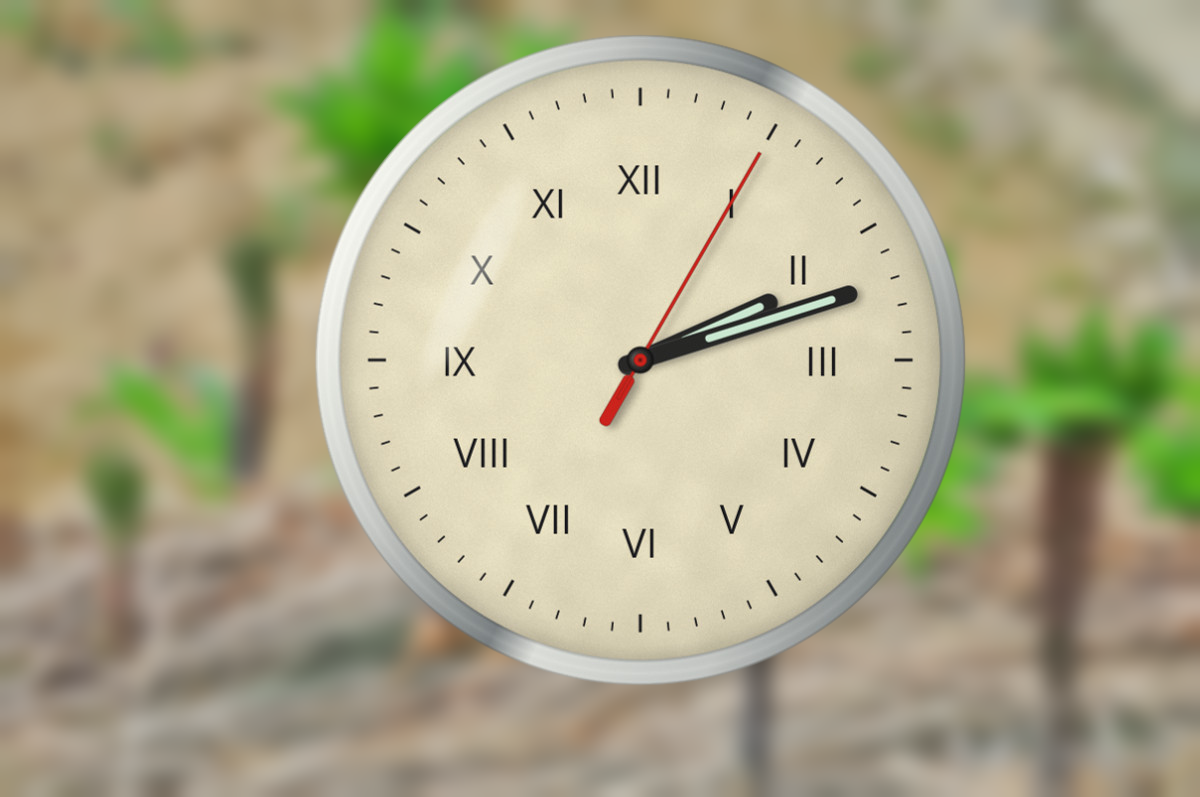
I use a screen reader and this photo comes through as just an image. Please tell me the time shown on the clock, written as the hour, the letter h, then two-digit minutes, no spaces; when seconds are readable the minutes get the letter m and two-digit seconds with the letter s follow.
2h12m05s
